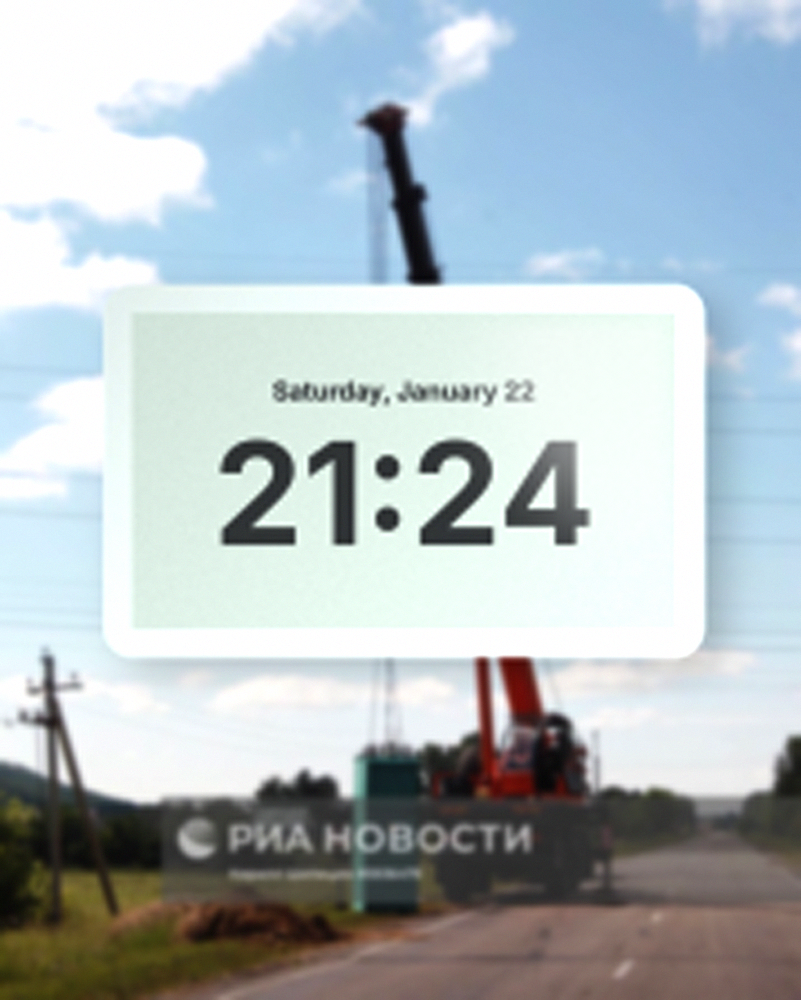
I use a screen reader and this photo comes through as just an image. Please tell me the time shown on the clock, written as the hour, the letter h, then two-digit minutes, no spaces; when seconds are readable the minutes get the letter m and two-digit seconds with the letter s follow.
21h24
